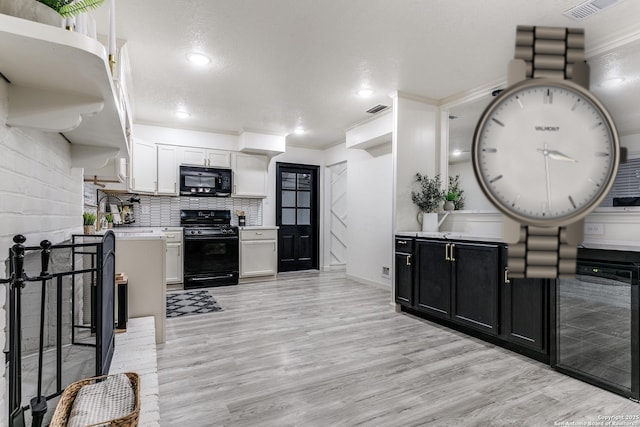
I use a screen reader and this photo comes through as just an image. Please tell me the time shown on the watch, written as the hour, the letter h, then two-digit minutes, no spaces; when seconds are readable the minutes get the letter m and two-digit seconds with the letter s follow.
3h29
